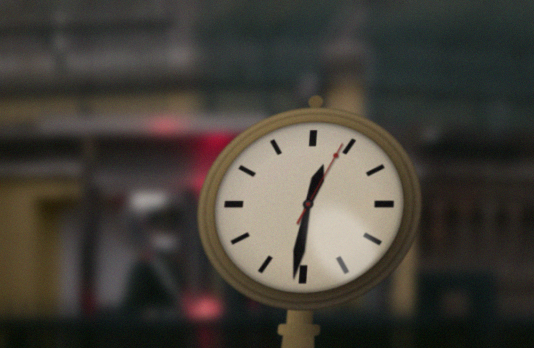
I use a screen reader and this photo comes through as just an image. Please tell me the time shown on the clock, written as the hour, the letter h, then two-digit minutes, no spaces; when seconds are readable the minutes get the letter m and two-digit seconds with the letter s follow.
12h31m04s
